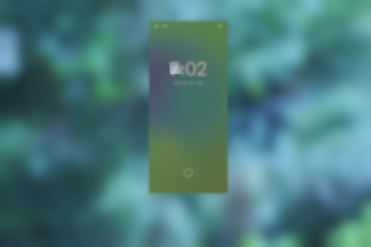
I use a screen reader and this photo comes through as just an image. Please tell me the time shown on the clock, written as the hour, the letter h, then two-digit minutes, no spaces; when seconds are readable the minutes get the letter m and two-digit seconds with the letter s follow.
7h02
